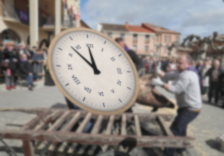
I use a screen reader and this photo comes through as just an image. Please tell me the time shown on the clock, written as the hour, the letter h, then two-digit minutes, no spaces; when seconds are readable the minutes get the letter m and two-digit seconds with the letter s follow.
11h53
